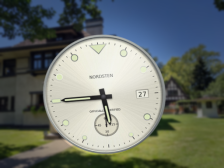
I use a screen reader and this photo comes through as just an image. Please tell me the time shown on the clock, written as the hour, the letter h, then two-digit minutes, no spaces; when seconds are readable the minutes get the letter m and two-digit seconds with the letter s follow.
5h45
